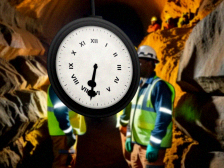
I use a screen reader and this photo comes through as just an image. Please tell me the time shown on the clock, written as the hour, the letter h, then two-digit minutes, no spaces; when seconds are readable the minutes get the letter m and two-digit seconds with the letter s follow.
6h32
